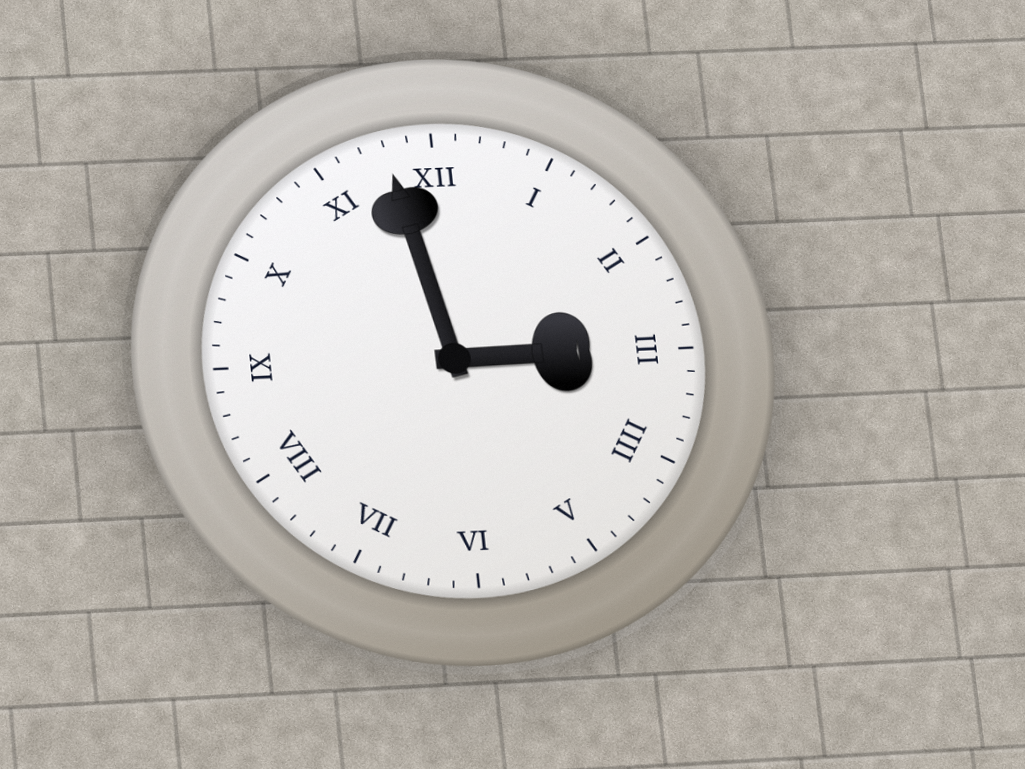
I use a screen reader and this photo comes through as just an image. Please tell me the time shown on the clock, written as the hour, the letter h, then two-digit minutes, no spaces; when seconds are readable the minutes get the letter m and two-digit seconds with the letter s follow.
2h58
